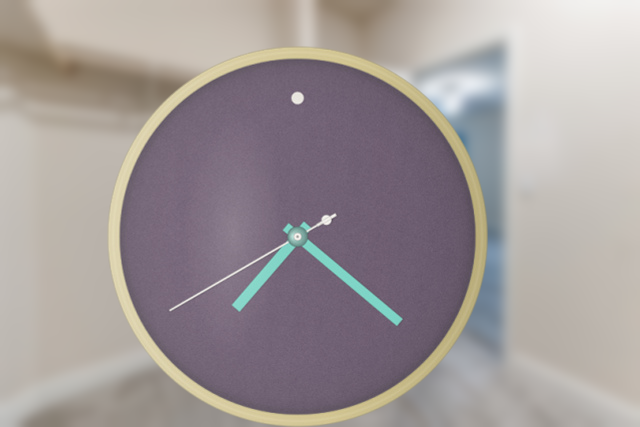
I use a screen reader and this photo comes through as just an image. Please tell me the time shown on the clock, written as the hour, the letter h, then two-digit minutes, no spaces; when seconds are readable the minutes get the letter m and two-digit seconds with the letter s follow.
7h21m40s
